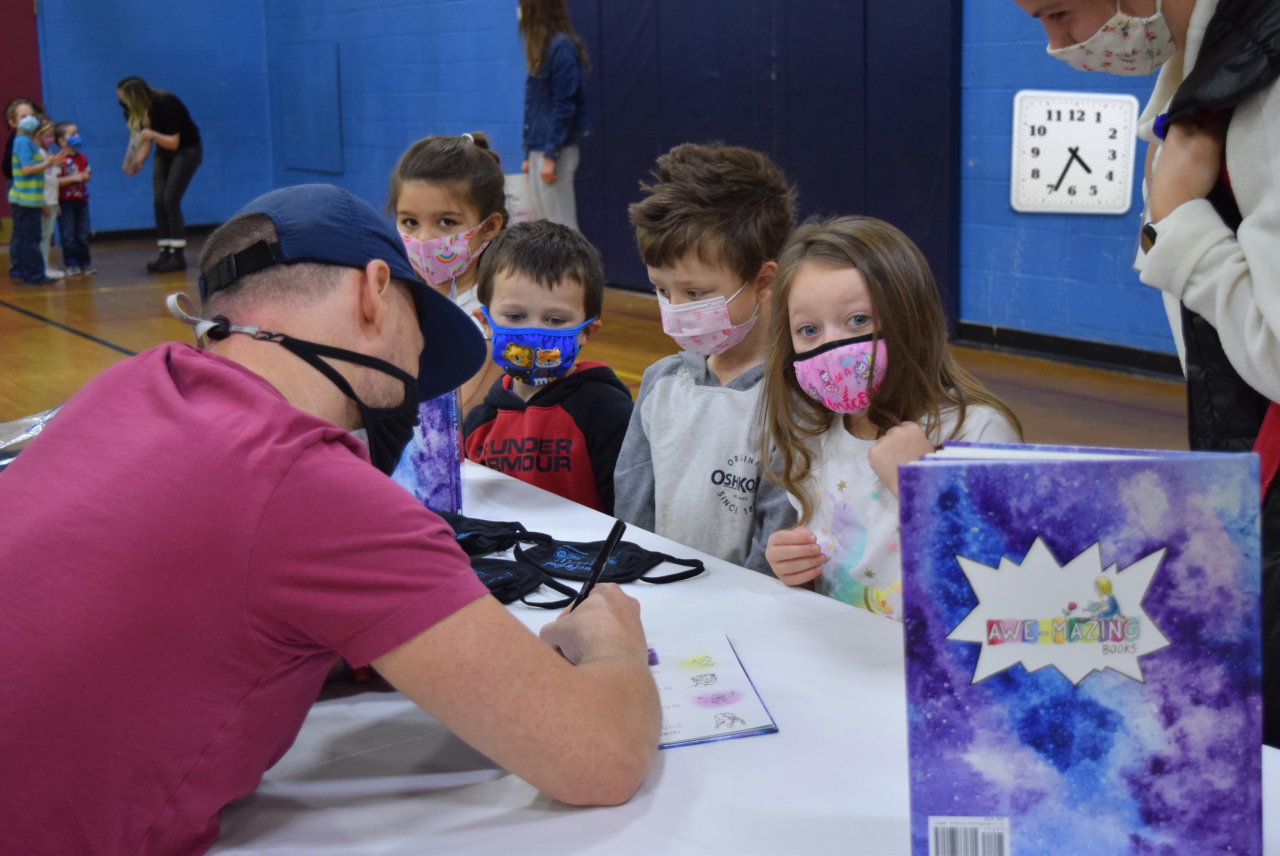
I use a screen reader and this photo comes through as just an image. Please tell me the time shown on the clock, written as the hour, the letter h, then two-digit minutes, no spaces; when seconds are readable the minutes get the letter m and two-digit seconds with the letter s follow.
4h34
